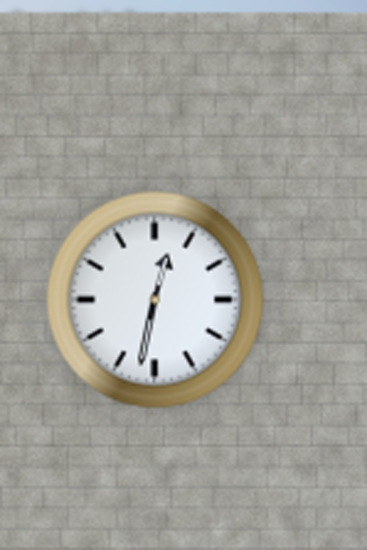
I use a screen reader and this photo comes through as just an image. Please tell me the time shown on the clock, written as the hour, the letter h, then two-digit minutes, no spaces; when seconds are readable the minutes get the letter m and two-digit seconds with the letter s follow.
12h32
